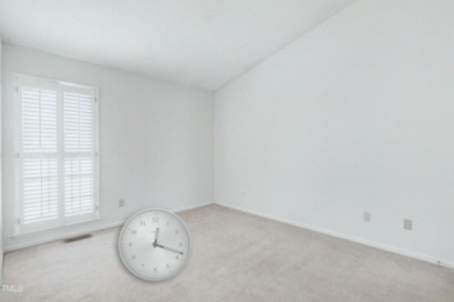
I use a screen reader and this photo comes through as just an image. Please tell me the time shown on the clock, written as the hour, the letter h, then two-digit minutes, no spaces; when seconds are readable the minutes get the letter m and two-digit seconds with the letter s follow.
12h18
